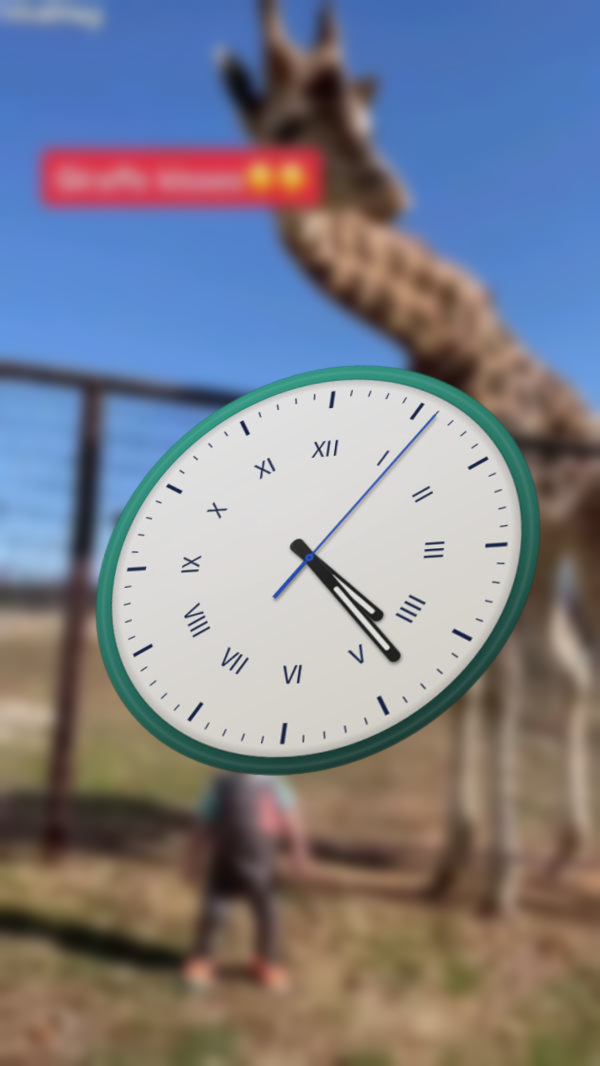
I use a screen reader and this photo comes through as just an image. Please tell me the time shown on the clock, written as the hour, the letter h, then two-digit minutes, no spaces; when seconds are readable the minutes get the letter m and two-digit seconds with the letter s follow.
4h23m06s
